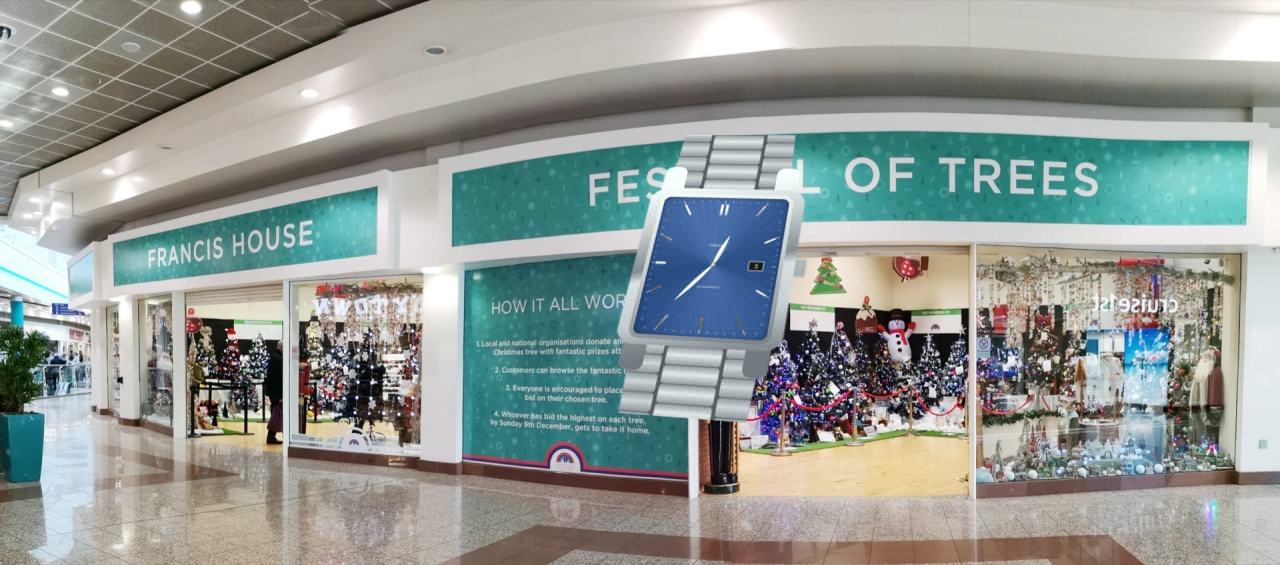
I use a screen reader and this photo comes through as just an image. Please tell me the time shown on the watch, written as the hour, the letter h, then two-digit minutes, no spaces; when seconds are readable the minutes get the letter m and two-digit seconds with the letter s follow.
12h36
